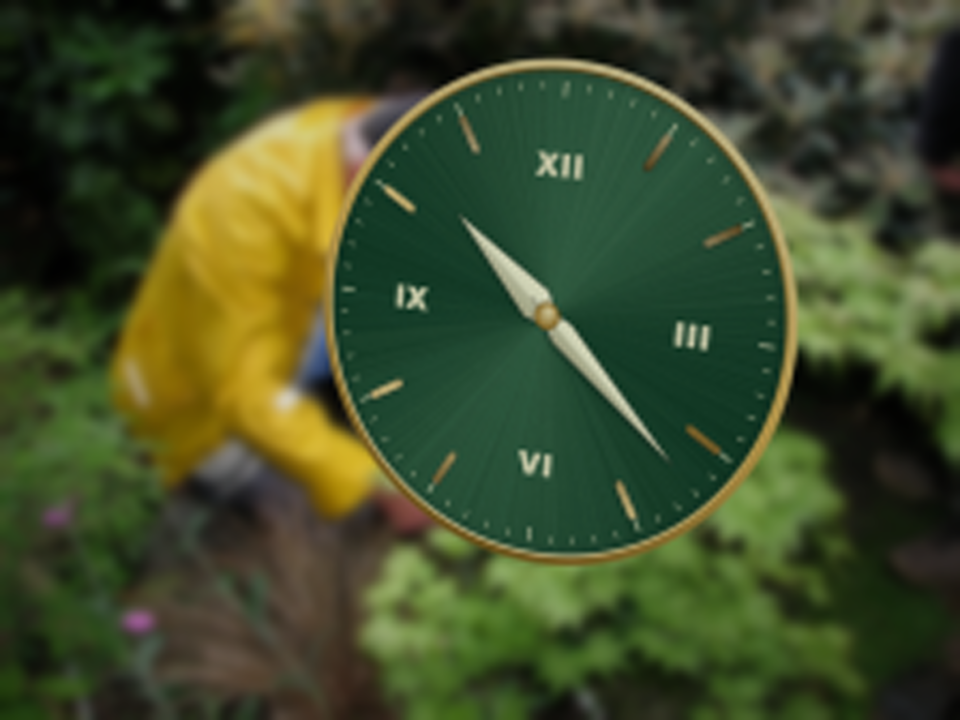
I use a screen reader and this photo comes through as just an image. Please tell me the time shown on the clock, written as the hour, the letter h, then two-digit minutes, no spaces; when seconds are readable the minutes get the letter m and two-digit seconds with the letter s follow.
10h22
